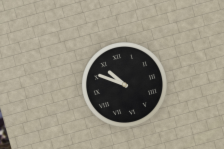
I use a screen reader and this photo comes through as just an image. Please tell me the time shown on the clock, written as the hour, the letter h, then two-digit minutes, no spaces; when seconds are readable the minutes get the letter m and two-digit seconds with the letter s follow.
10h51
